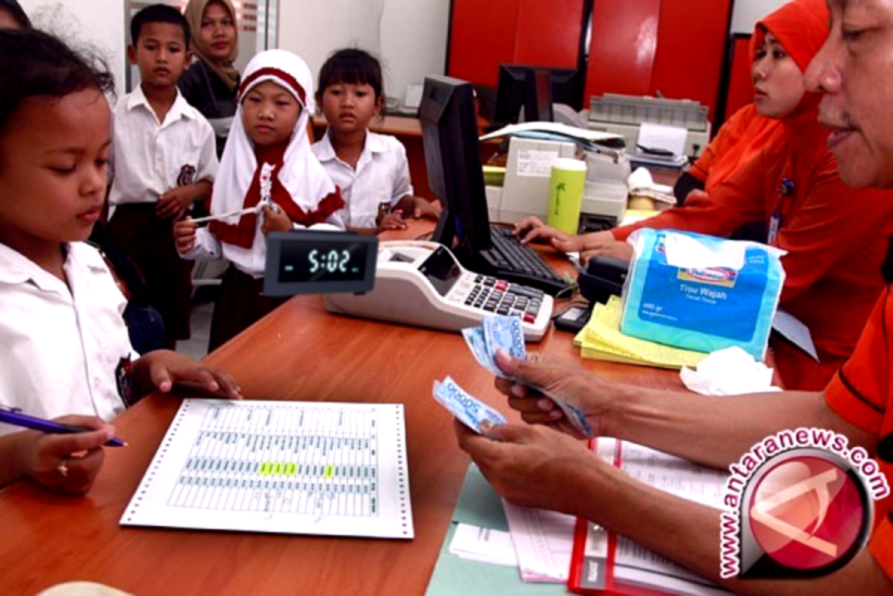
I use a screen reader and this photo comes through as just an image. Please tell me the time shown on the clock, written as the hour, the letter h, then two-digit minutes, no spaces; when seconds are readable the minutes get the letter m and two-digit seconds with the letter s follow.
5h02
